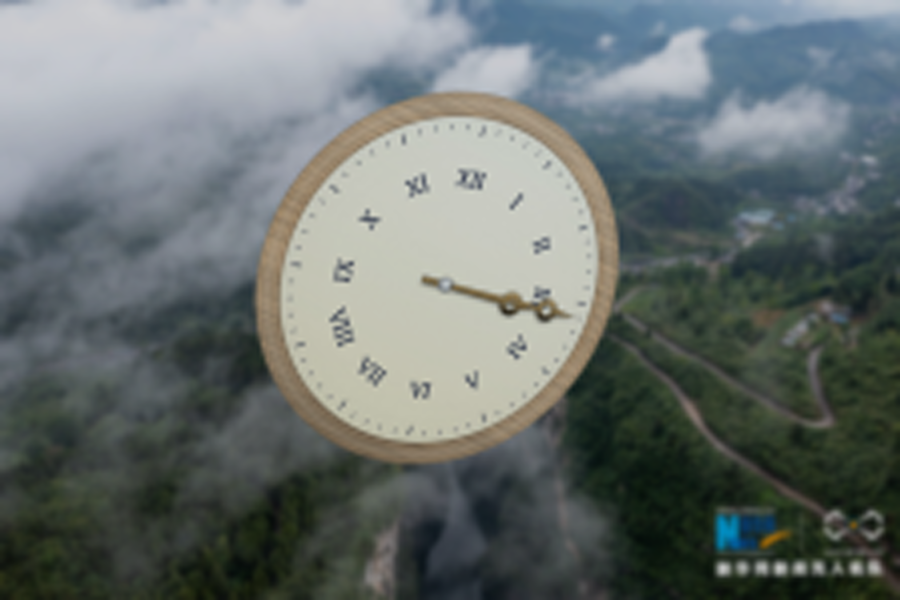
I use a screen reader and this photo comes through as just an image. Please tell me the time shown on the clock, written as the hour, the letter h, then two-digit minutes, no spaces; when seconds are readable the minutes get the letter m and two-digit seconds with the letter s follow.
3h16
